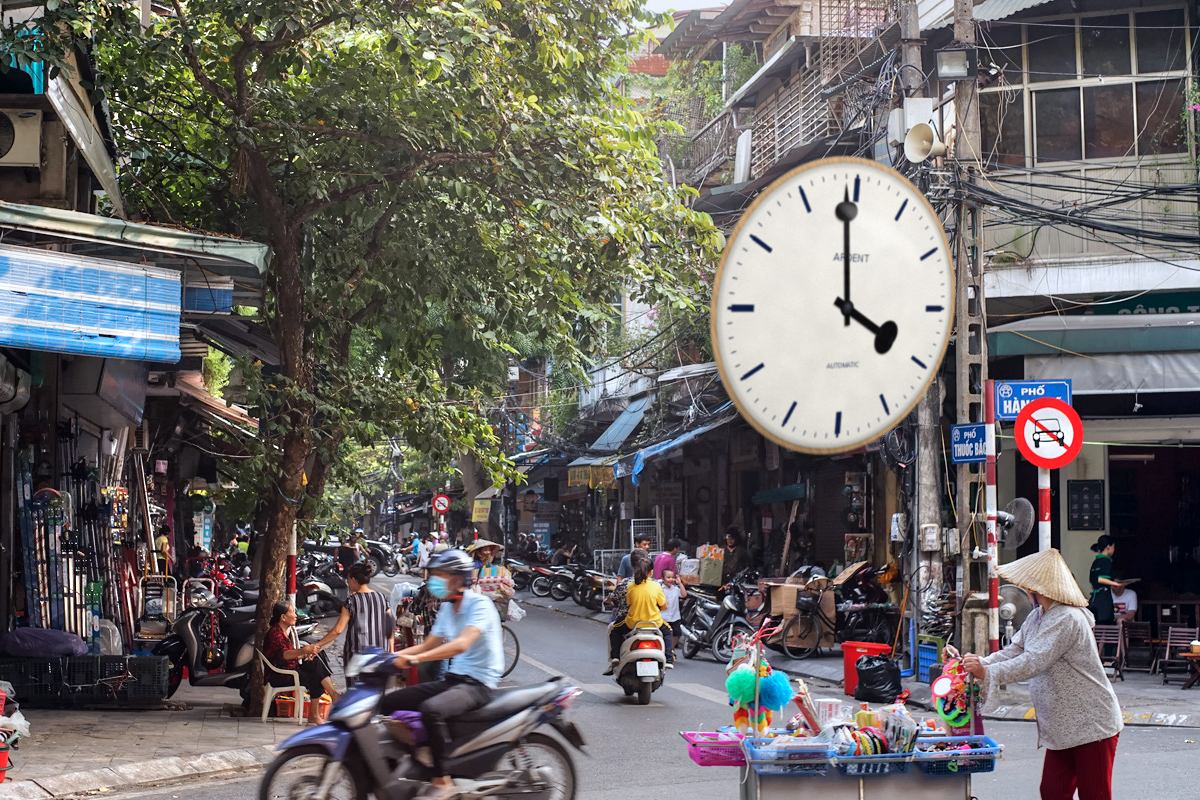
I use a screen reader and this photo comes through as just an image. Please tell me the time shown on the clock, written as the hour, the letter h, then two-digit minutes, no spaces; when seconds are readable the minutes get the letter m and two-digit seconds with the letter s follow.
3h59
